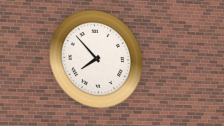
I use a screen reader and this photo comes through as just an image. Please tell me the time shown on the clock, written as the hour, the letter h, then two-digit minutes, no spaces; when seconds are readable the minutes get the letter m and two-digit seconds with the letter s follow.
7h53
